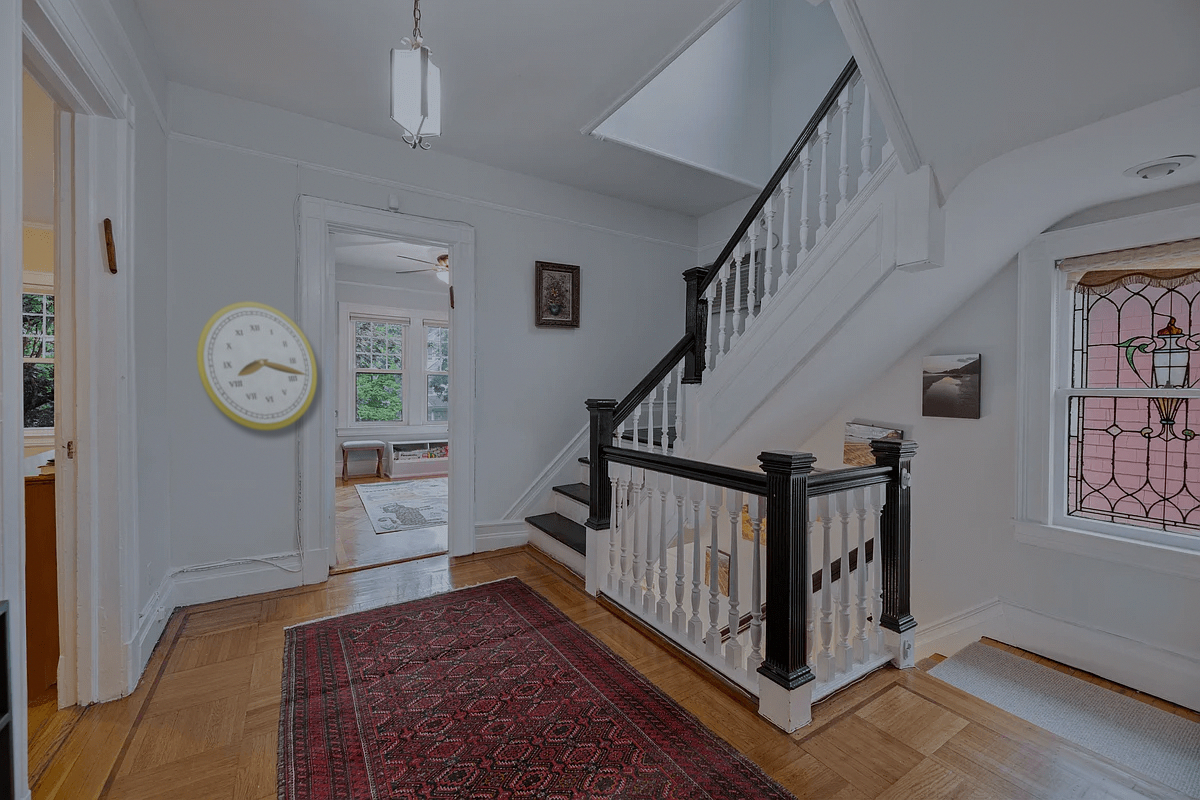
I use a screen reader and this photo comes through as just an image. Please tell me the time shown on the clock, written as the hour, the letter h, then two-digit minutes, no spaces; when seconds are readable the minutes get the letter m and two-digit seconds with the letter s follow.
8h18
